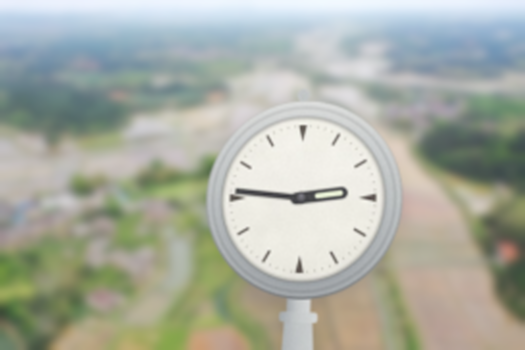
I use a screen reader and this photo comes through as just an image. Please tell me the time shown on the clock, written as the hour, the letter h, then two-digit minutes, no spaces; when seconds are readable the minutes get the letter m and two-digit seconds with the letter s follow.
2h46
